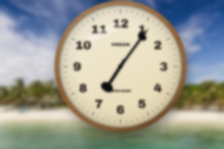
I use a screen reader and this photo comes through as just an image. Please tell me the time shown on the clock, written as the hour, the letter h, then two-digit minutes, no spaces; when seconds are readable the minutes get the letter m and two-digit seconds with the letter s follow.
7h06
